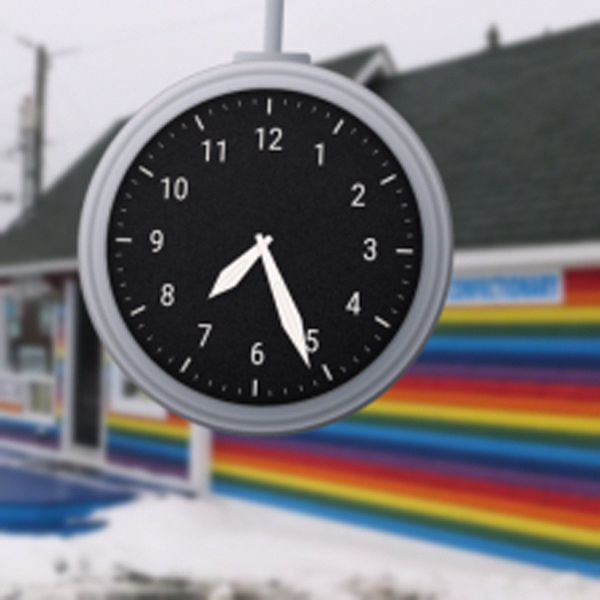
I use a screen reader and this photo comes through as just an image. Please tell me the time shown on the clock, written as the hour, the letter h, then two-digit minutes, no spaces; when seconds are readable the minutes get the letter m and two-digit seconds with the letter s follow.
7h26
